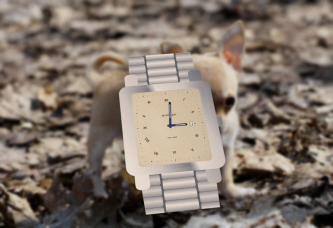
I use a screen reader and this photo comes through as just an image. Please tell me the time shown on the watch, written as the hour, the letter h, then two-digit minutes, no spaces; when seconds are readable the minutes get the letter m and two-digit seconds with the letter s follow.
3h01
